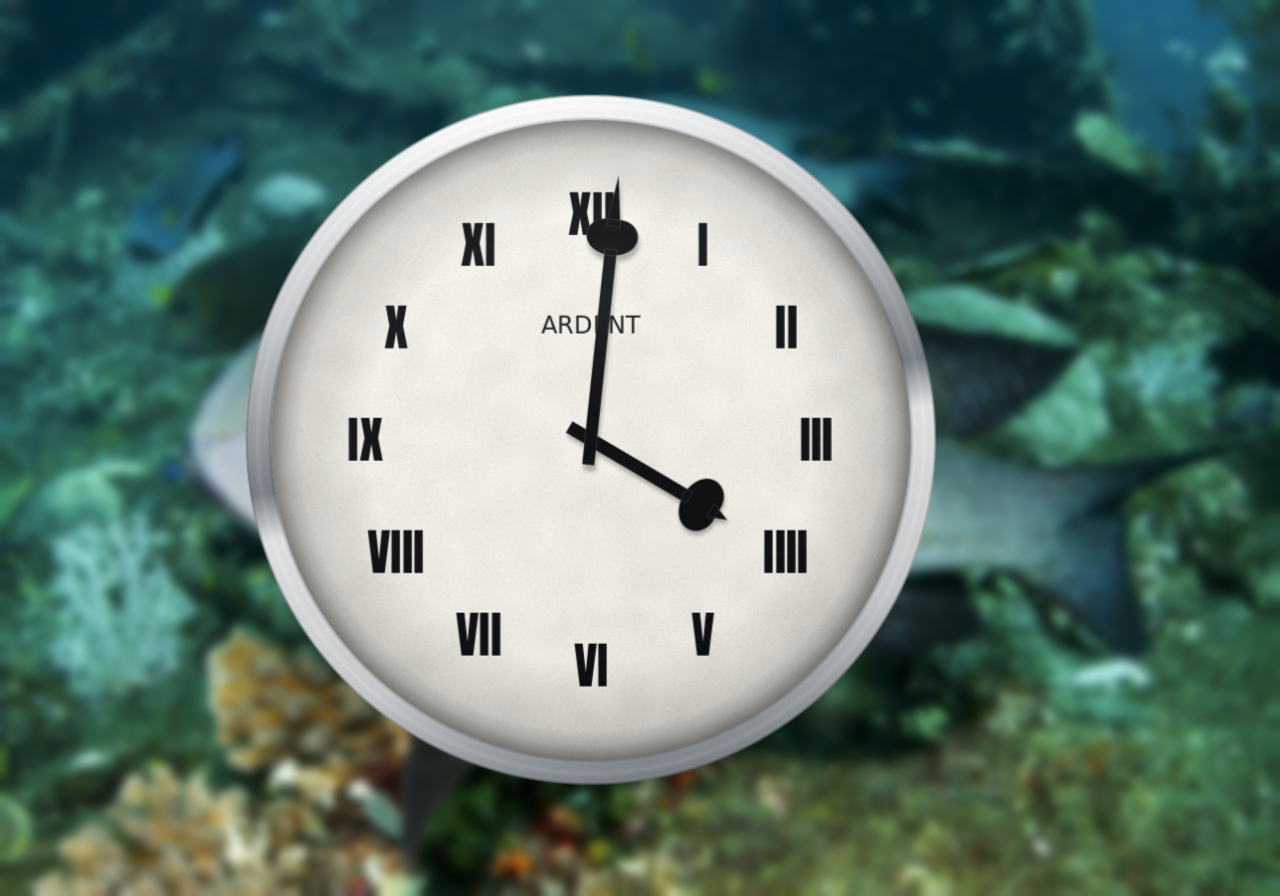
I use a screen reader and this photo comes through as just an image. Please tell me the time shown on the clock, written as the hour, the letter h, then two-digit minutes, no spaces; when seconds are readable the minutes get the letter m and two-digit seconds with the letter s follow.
4h01
